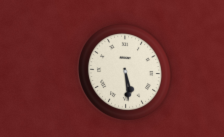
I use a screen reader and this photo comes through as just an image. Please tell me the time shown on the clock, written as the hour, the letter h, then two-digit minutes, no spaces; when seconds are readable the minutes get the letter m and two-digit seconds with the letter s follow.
5h29
